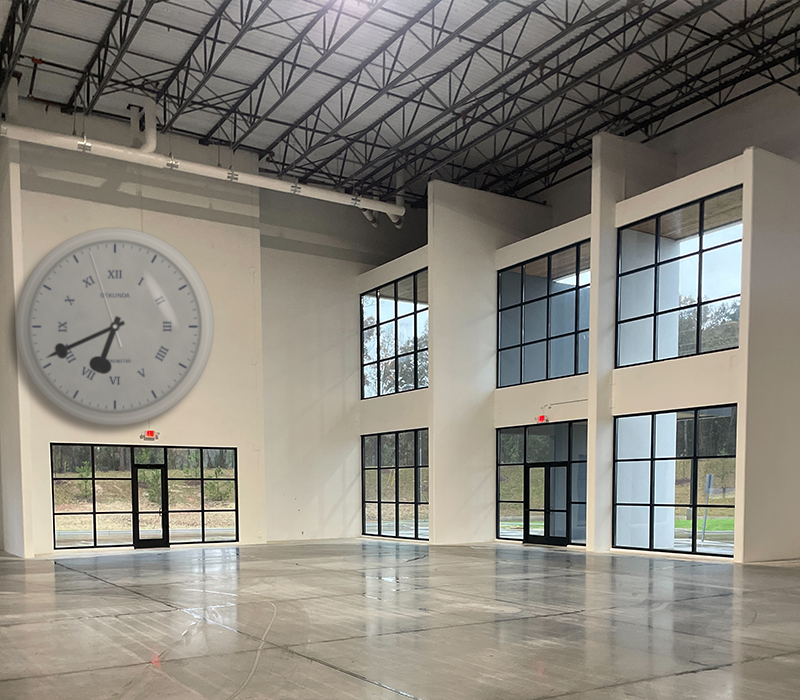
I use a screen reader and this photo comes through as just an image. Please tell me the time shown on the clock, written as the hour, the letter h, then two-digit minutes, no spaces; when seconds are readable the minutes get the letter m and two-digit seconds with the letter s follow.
6h40m57s
